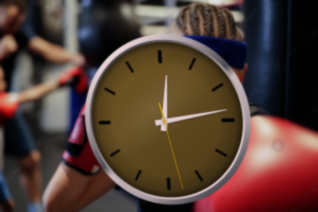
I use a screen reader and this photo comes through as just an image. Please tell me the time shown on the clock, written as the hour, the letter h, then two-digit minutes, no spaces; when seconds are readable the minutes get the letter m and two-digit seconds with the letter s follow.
12h13m28s
